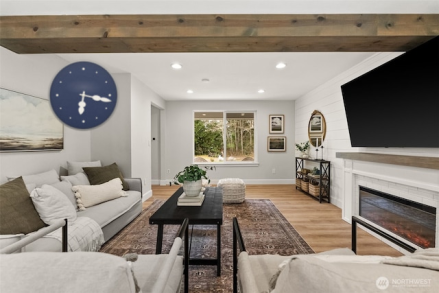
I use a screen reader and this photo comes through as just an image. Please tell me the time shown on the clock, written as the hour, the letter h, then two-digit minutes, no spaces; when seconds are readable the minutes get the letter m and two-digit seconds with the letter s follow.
6h17
